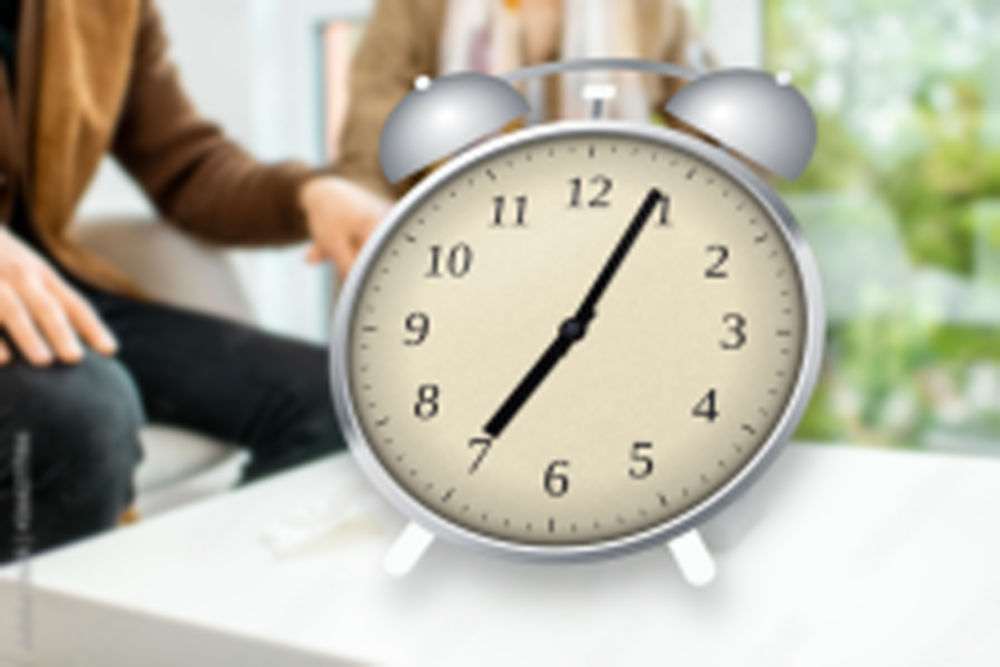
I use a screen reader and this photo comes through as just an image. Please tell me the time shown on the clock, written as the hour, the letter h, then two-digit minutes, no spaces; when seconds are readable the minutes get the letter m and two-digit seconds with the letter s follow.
7h04
